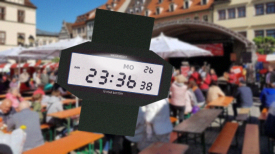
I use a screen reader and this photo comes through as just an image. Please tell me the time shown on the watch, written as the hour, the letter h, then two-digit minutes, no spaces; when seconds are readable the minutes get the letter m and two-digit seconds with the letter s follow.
23h36m38s
